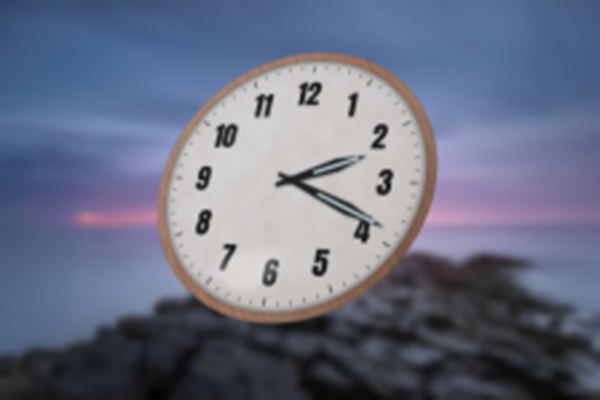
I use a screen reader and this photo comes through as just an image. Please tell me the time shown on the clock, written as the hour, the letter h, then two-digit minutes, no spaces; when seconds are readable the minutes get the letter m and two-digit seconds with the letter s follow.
2h19
